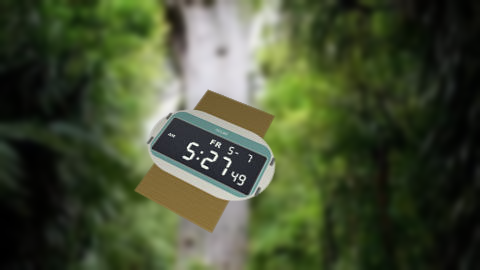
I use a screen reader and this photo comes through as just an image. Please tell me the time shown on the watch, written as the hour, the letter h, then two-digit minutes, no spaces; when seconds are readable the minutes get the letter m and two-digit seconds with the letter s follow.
5h27m49s
